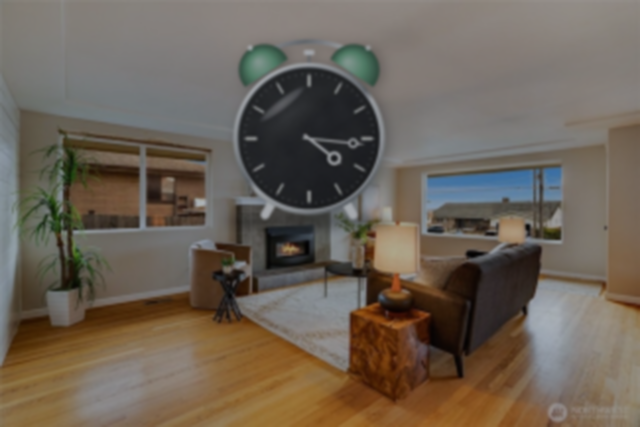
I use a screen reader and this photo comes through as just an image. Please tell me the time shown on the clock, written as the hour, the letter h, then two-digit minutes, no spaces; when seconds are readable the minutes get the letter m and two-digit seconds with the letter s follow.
4h16
